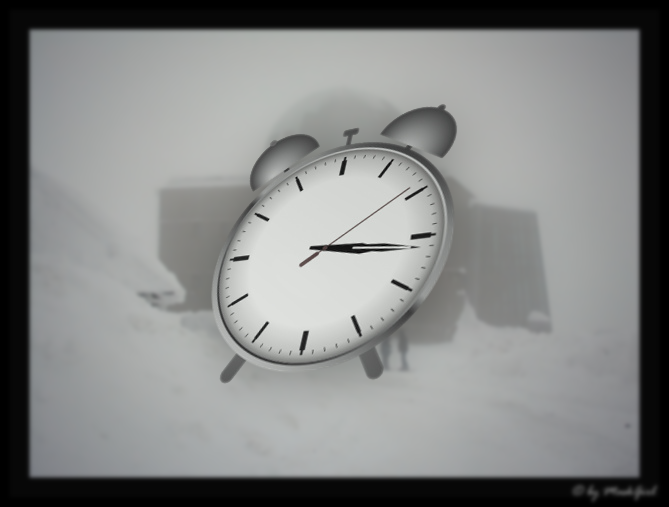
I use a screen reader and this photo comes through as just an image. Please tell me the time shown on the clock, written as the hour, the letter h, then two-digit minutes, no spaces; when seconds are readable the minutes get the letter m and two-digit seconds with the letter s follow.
3h16m09s
